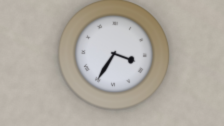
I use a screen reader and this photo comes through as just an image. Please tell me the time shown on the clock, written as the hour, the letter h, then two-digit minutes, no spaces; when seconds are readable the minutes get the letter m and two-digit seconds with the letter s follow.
3h35
